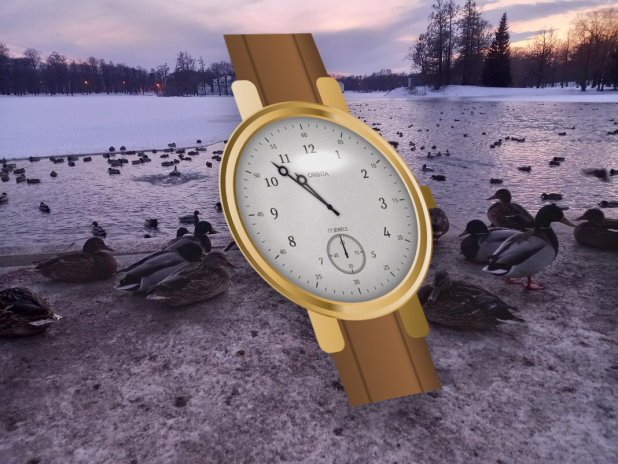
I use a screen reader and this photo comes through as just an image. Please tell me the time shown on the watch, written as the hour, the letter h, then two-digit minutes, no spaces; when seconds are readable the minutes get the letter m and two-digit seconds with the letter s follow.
10h53
